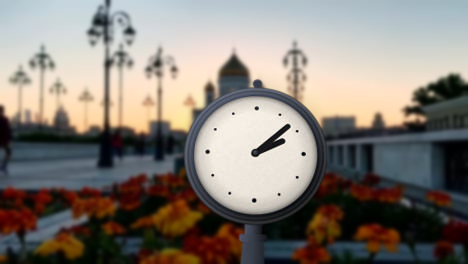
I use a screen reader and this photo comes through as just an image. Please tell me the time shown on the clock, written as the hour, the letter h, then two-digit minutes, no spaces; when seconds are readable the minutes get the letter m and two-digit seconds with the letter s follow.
2h08
